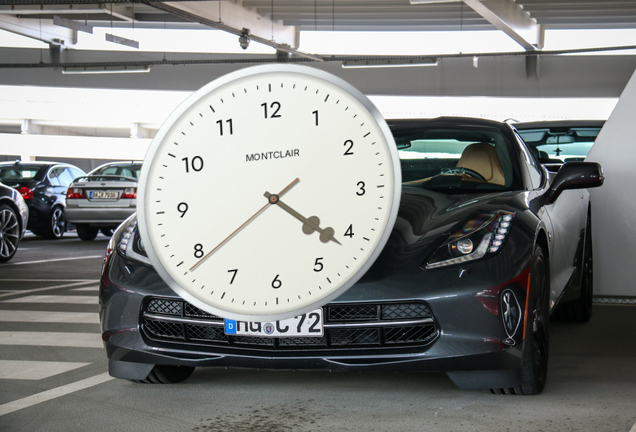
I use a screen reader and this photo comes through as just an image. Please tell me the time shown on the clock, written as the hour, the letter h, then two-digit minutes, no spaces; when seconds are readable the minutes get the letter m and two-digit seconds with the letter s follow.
4h21m39s
